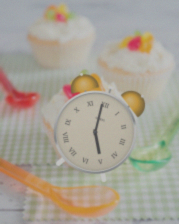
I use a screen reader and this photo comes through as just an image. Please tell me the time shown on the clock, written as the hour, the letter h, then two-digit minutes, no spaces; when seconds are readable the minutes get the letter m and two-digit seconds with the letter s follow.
4h59
